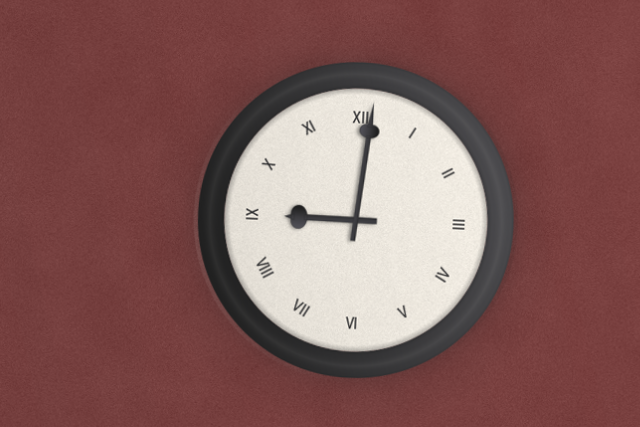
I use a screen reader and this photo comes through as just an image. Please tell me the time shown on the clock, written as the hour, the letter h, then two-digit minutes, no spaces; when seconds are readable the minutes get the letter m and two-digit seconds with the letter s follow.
9h01
